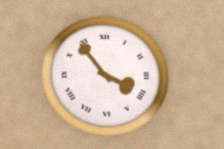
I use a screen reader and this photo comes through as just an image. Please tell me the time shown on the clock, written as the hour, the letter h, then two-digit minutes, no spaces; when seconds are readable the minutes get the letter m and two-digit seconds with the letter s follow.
3h54
